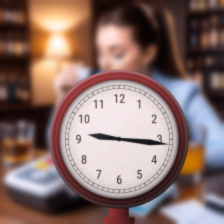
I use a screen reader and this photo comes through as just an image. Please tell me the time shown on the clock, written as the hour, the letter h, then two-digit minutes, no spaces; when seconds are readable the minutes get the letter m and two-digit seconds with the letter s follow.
9h16
